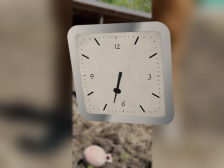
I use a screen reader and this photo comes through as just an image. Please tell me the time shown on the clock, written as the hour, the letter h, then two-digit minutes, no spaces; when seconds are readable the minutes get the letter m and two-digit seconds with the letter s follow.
6h33
